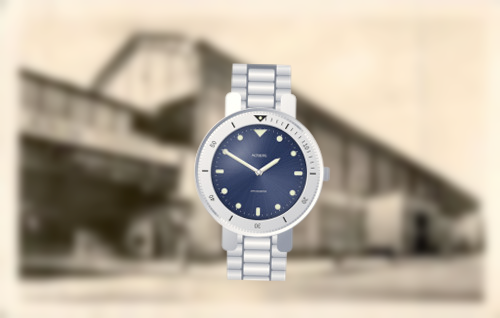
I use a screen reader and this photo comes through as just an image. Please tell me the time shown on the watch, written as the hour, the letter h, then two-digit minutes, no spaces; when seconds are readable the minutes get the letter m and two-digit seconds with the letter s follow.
1h50
